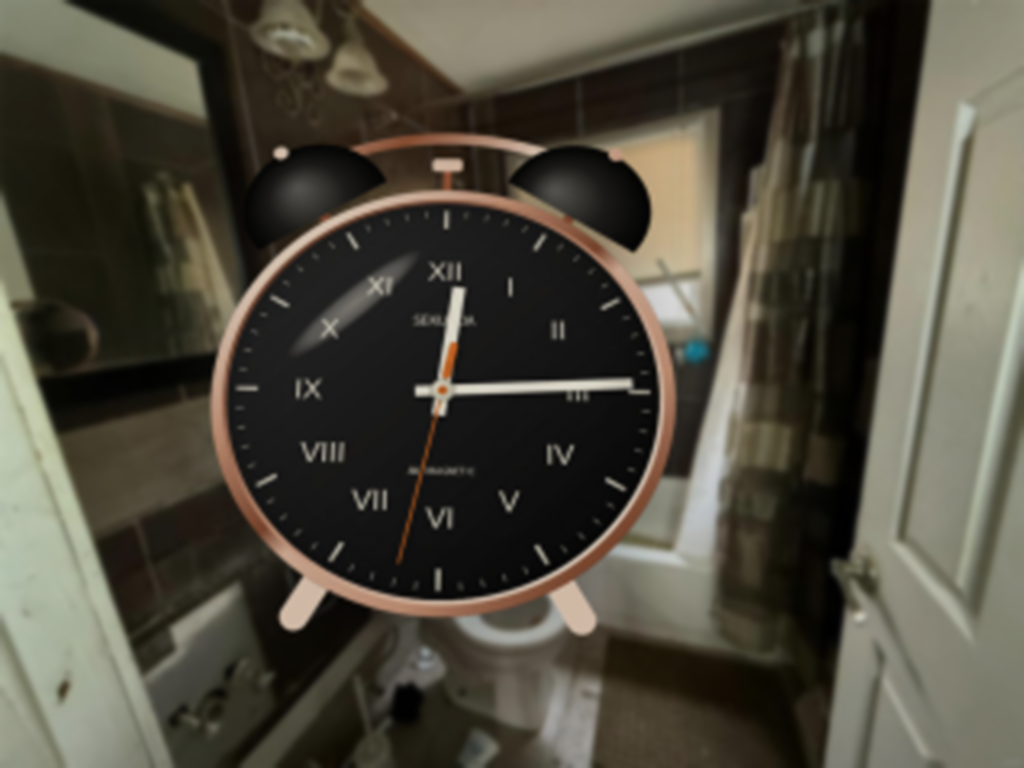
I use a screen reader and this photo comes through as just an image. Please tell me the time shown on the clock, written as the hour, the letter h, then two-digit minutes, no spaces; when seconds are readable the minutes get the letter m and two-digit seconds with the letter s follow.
12h14m32s
